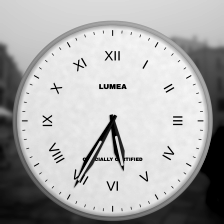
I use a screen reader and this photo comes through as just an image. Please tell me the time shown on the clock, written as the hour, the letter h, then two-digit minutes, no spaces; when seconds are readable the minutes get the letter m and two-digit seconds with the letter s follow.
5h35
